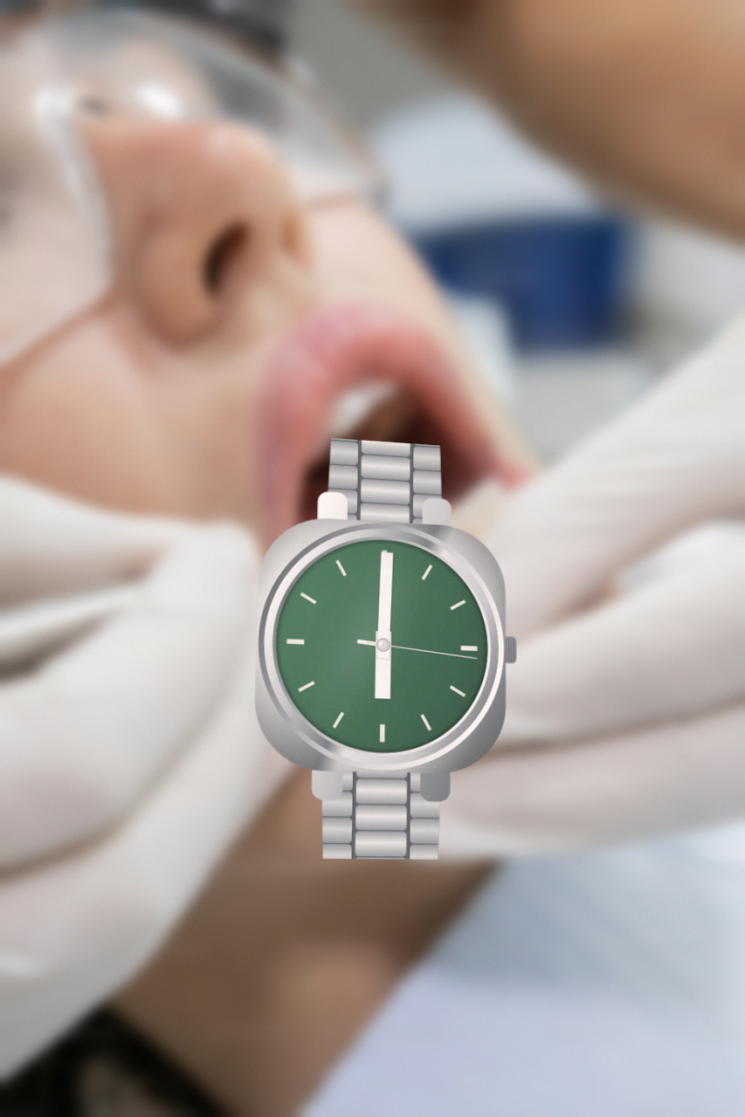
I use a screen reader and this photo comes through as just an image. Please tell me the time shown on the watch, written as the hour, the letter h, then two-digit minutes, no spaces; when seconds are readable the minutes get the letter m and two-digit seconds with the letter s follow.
6h00m16s
